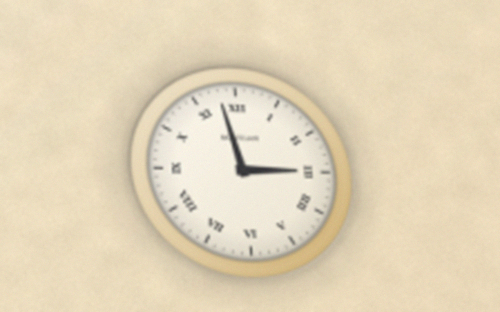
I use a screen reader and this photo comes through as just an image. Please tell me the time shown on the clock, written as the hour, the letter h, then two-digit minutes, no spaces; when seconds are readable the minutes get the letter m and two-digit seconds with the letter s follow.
2h58
